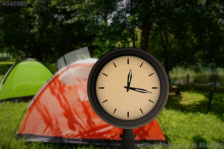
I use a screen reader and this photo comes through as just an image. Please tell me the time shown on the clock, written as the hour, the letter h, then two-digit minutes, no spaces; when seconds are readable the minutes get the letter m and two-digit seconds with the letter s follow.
12h17
